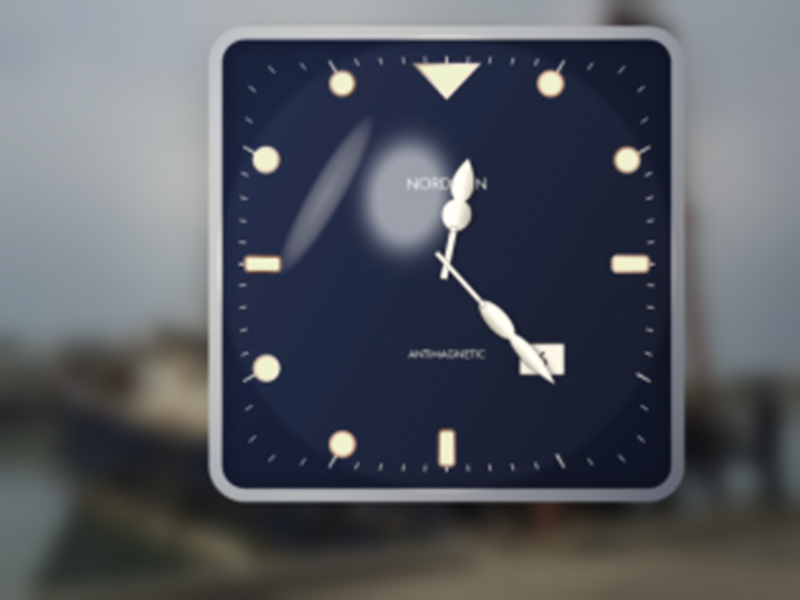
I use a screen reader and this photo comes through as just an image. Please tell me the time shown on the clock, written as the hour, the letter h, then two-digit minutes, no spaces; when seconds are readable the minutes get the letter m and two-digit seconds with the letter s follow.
12h23
